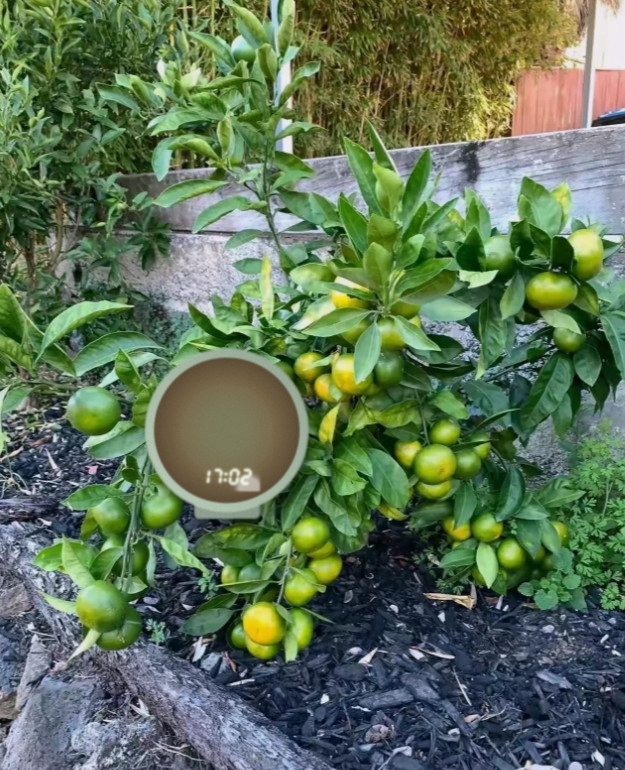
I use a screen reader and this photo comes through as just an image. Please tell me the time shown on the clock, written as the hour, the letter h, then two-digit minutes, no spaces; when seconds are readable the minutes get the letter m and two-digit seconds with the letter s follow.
17h02
